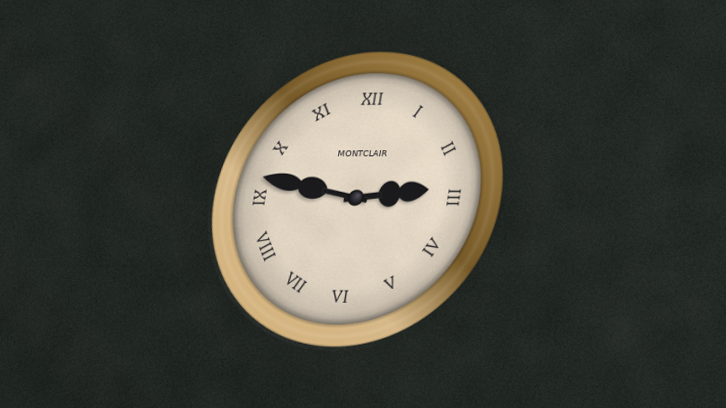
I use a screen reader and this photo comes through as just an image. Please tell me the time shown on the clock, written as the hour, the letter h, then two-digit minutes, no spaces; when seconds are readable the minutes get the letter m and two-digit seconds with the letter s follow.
2h47
